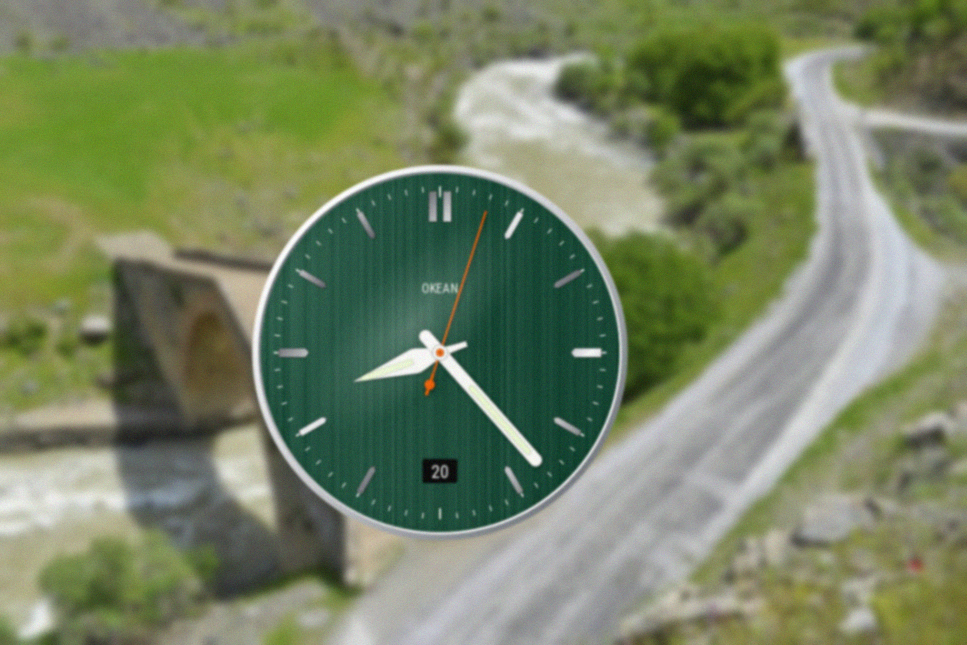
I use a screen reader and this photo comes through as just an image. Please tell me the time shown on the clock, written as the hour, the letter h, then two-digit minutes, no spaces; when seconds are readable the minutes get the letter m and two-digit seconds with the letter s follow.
8h23m03s
